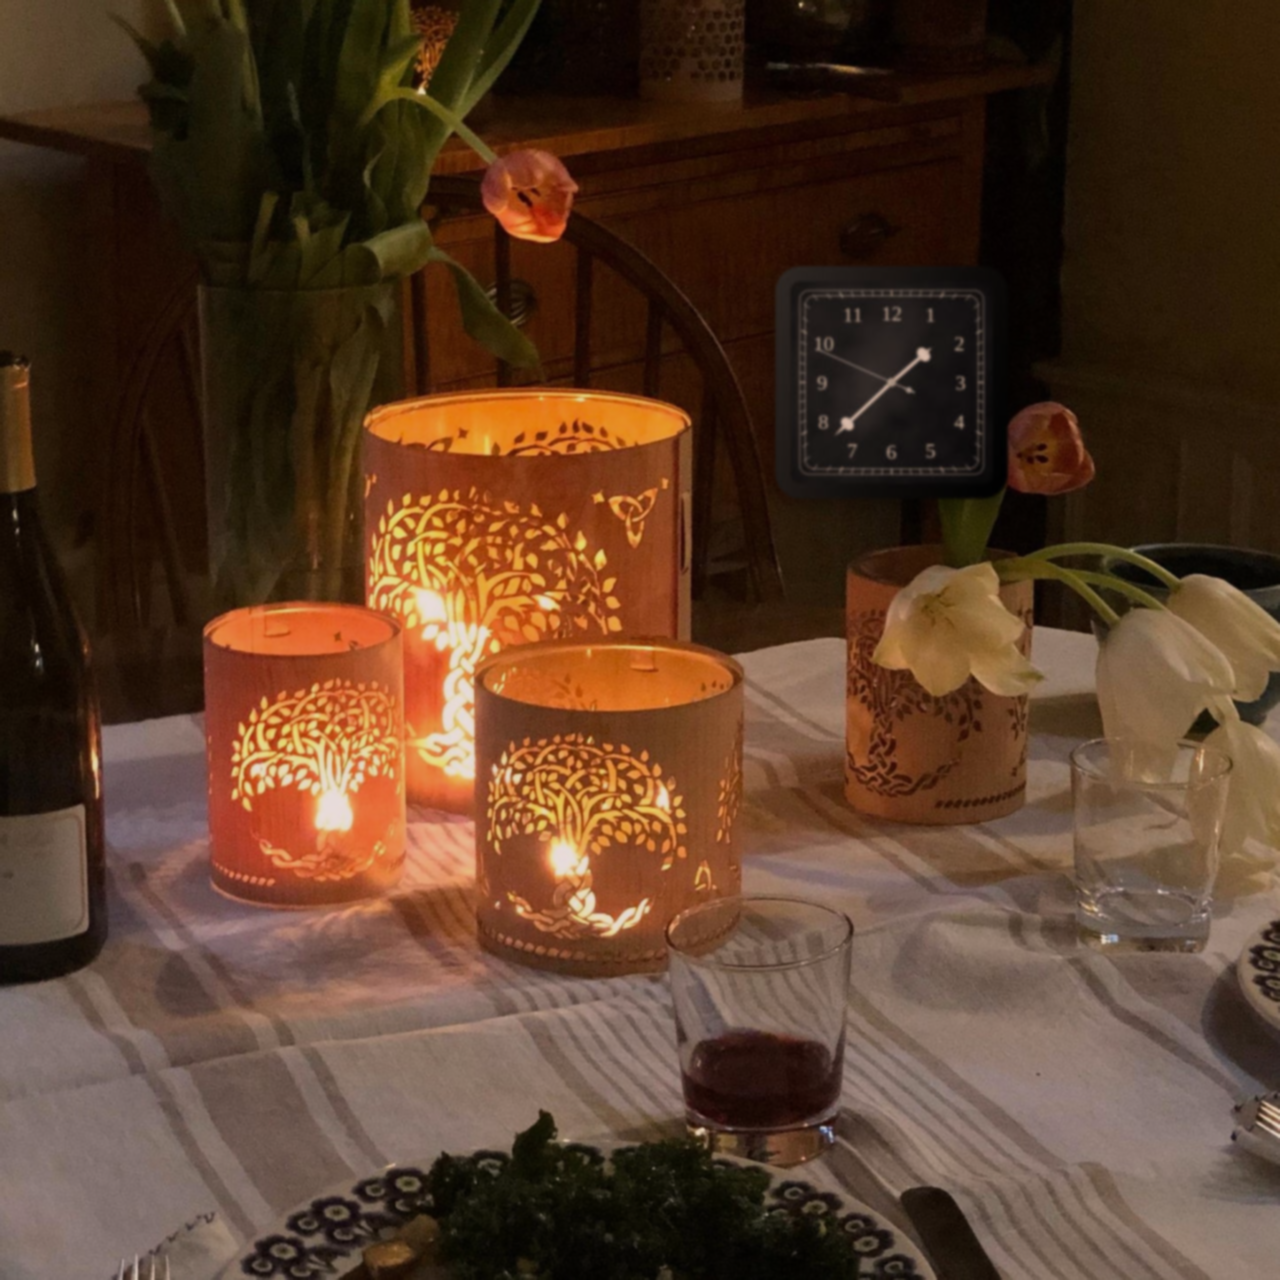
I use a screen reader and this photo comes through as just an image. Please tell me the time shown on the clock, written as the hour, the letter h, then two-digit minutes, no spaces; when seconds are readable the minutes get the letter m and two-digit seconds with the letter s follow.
1h37m49s
